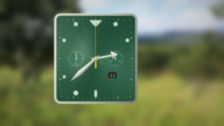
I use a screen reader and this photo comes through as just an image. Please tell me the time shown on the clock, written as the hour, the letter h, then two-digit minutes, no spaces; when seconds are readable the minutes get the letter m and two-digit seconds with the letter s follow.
2h38
